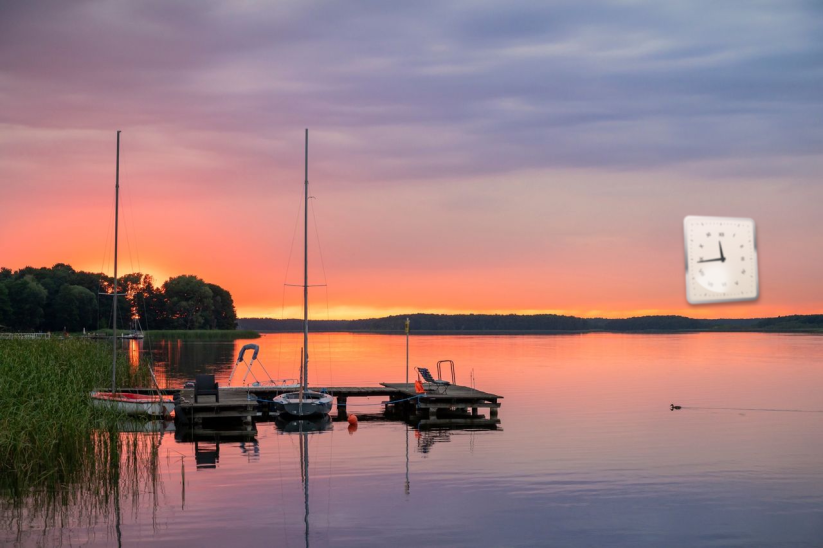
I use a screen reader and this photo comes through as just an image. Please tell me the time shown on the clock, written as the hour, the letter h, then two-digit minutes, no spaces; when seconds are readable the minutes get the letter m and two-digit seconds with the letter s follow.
11h44
